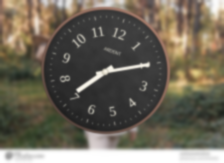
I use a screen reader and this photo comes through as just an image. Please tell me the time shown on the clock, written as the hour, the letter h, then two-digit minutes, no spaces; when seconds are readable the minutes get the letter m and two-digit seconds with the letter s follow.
7h10
